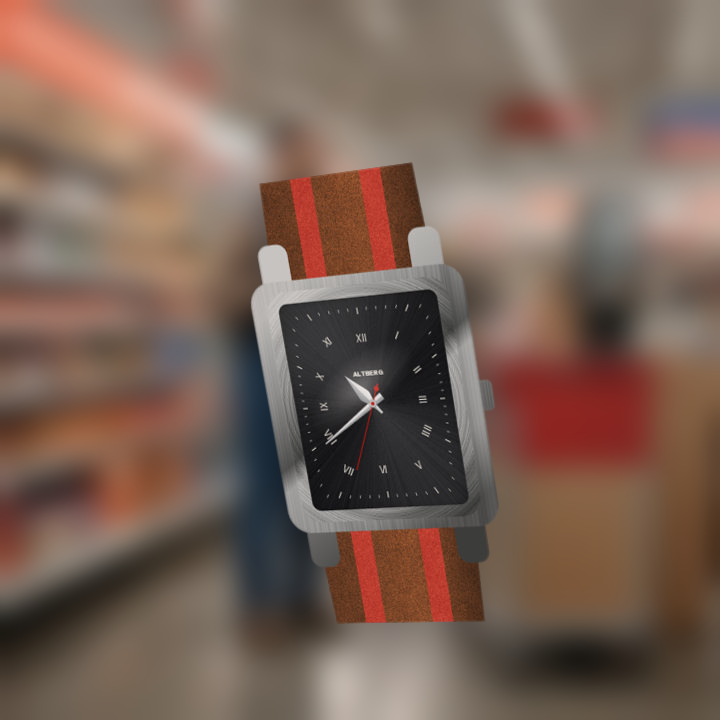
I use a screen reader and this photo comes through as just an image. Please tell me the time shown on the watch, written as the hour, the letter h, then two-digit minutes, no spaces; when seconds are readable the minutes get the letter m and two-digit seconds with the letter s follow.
10h39m34s
